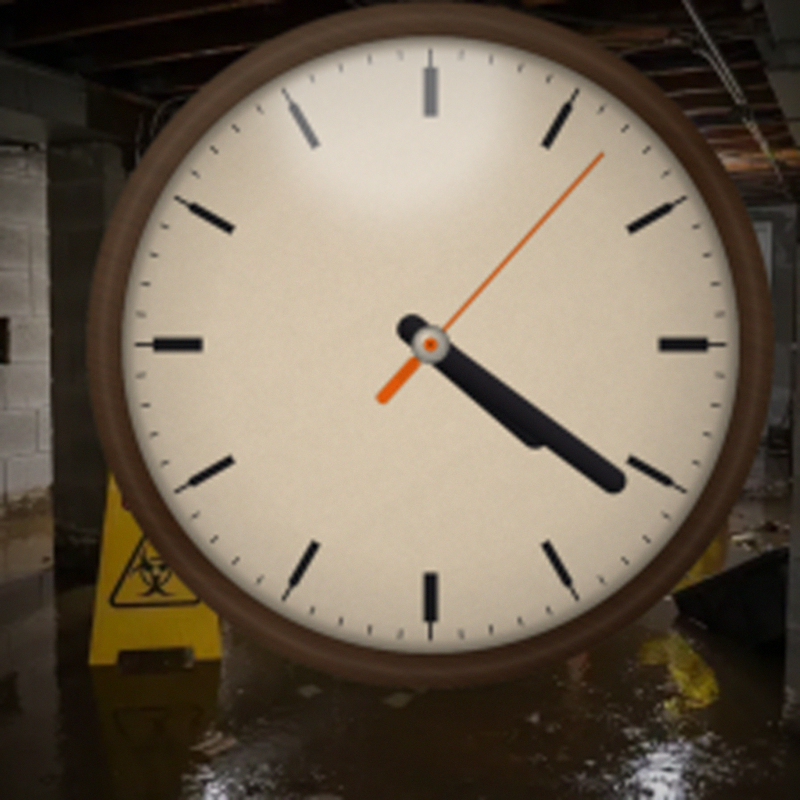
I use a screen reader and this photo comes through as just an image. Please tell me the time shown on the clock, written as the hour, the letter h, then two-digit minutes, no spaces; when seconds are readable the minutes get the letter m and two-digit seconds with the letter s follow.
4h21m07s
